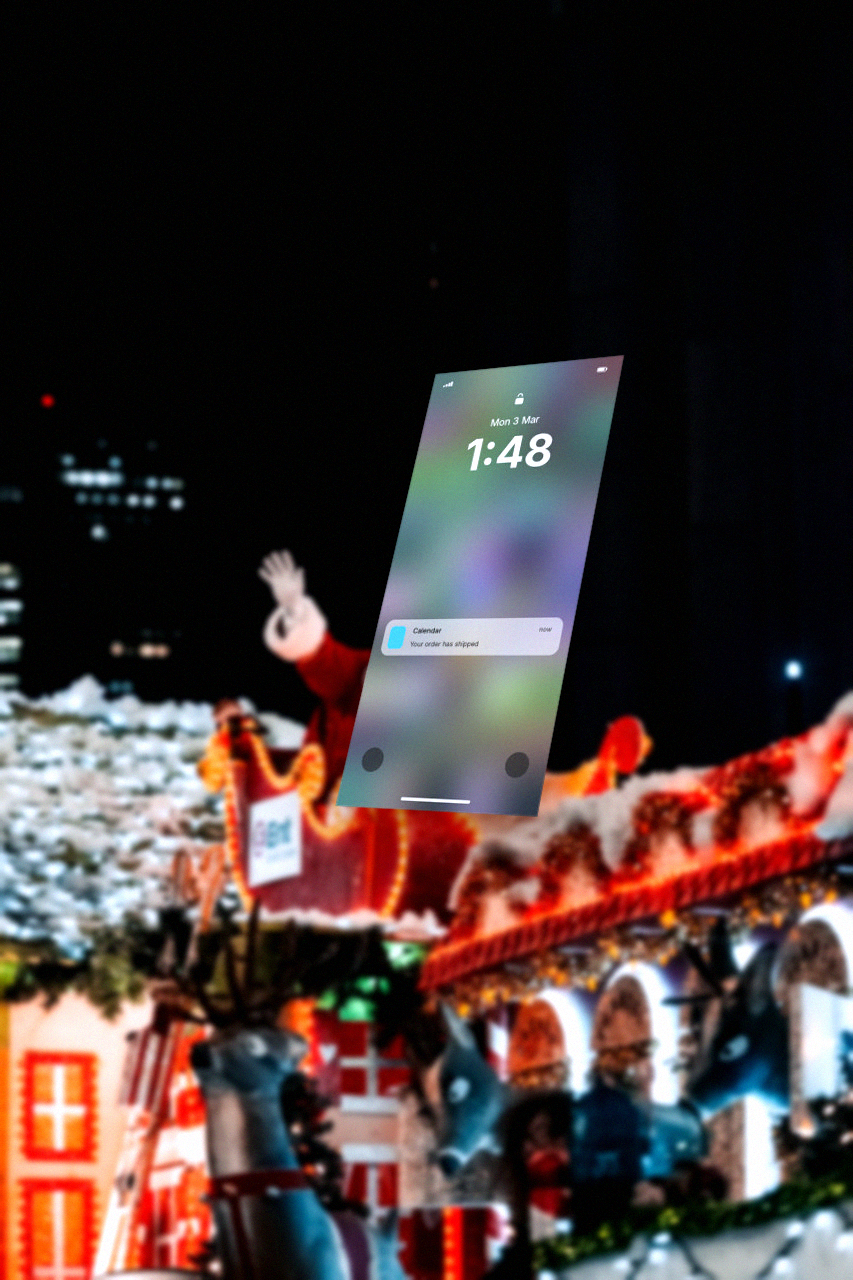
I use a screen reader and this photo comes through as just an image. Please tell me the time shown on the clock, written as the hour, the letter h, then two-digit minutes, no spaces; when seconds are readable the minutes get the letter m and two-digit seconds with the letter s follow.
1h48
